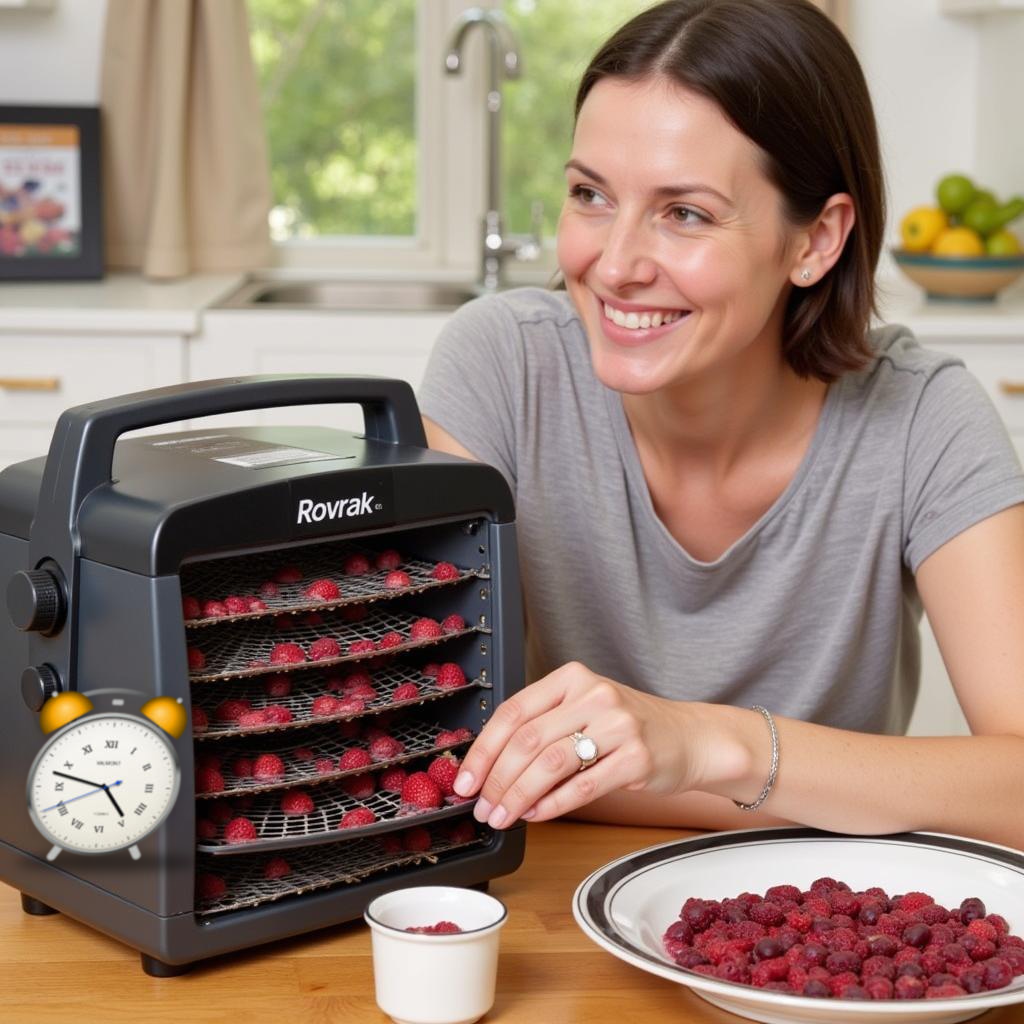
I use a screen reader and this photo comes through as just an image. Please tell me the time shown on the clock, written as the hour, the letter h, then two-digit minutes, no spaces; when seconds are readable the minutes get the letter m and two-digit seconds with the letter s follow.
4h47m41s
